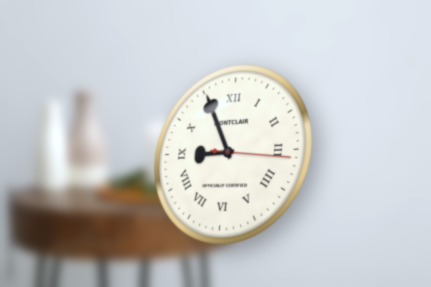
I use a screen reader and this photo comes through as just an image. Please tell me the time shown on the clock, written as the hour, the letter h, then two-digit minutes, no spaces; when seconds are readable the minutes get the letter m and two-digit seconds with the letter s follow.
8h55m16s
